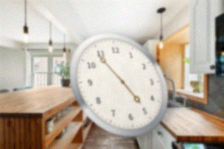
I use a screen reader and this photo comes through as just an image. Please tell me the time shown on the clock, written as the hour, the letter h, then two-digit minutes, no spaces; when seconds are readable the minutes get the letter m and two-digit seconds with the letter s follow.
4h54
